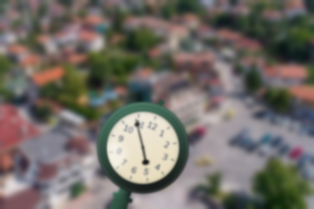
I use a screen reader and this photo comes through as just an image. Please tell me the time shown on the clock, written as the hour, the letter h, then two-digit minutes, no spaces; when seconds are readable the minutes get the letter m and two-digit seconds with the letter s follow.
4h54
